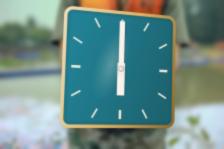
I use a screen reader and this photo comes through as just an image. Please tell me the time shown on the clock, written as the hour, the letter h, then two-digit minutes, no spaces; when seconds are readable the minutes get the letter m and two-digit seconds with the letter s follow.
6h00
